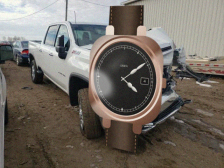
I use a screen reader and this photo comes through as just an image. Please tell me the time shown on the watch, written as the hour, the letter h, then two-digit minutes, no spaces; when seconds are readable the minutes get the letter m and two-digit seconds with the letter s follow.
4h09
